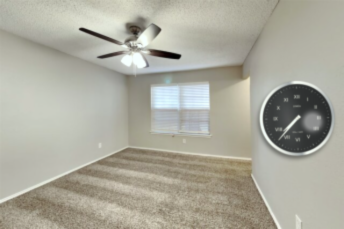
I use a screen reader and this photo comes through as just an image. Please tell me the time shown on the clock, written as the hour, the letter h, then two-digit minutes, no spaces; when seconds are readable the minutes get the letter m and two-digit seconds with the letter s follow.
7h37
